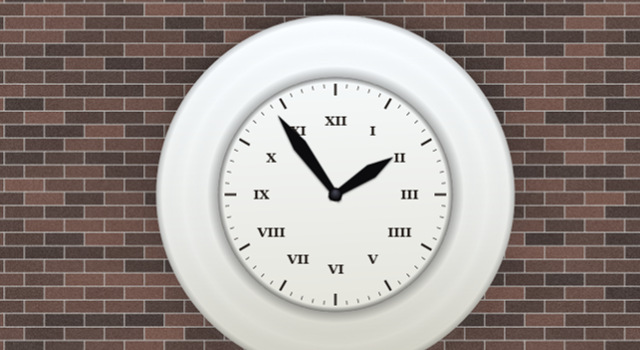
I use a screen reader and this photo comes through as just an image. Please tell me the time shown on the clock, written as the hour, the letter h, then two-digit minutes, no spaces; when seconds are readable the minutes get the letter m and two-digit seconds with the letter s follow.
1h54
